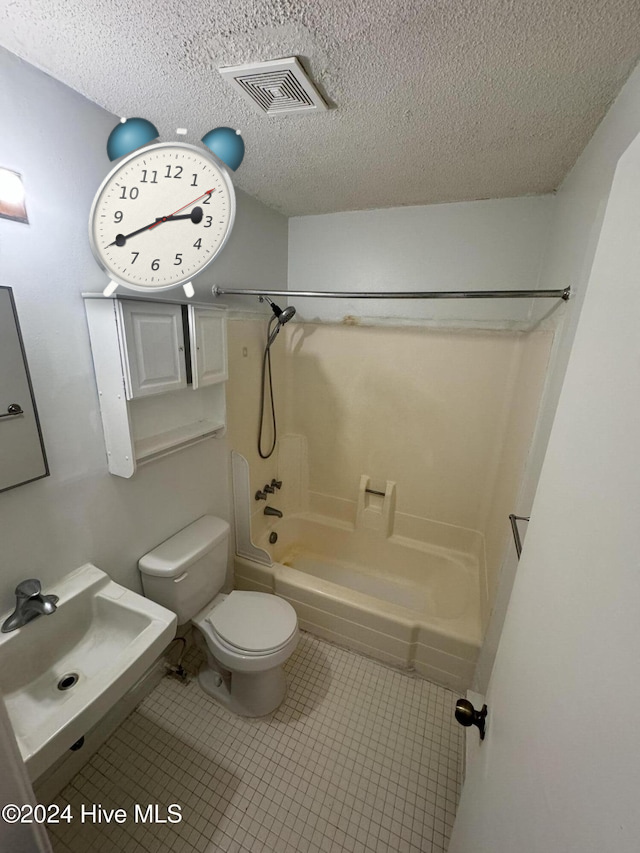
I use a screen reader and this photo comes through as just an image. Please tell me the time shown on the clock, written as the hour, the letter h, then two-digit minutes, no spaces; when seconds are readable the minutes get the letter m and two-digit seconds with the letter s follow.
2h40m09s
